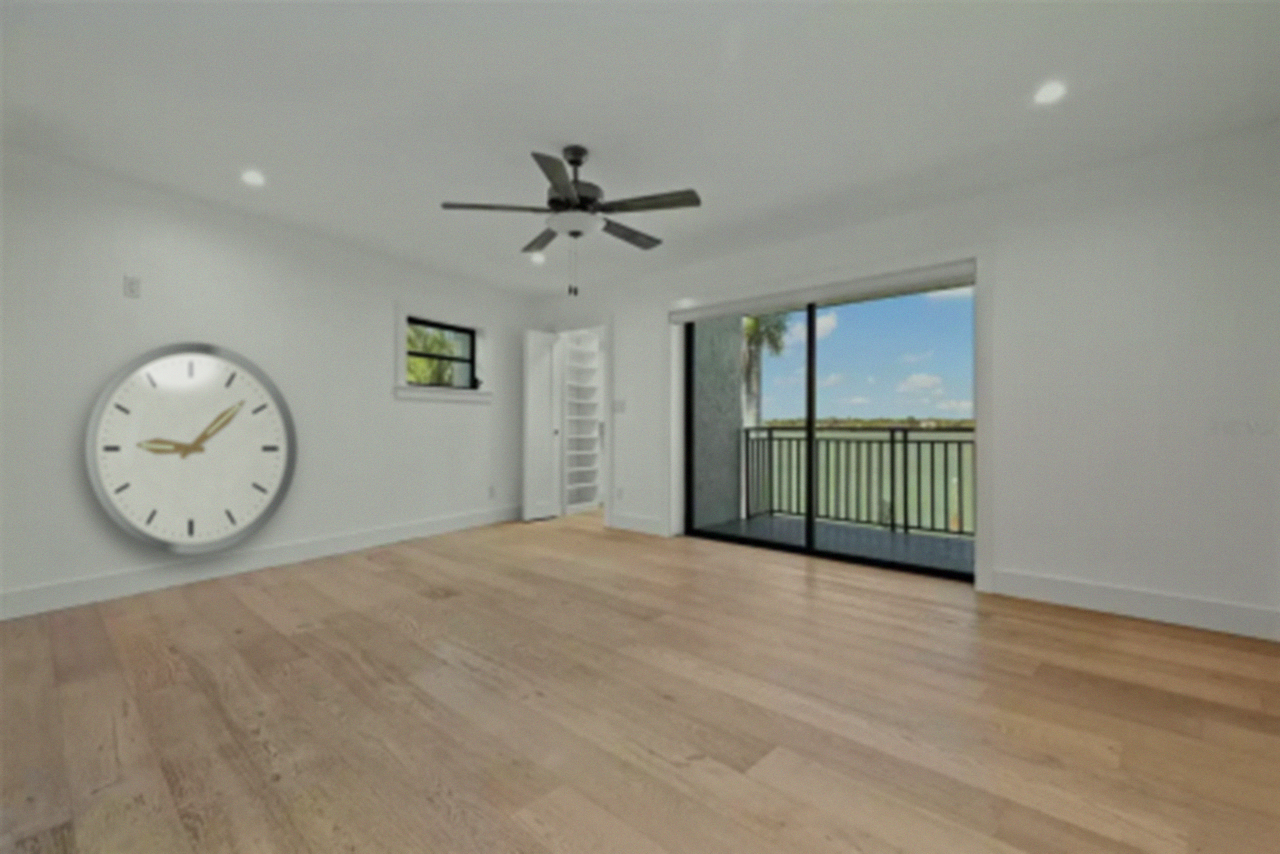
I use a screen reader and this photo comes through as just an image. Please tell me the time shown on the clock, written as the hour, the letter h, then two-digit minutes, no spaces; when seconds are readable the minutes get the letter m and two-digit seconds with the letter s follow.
9h08
